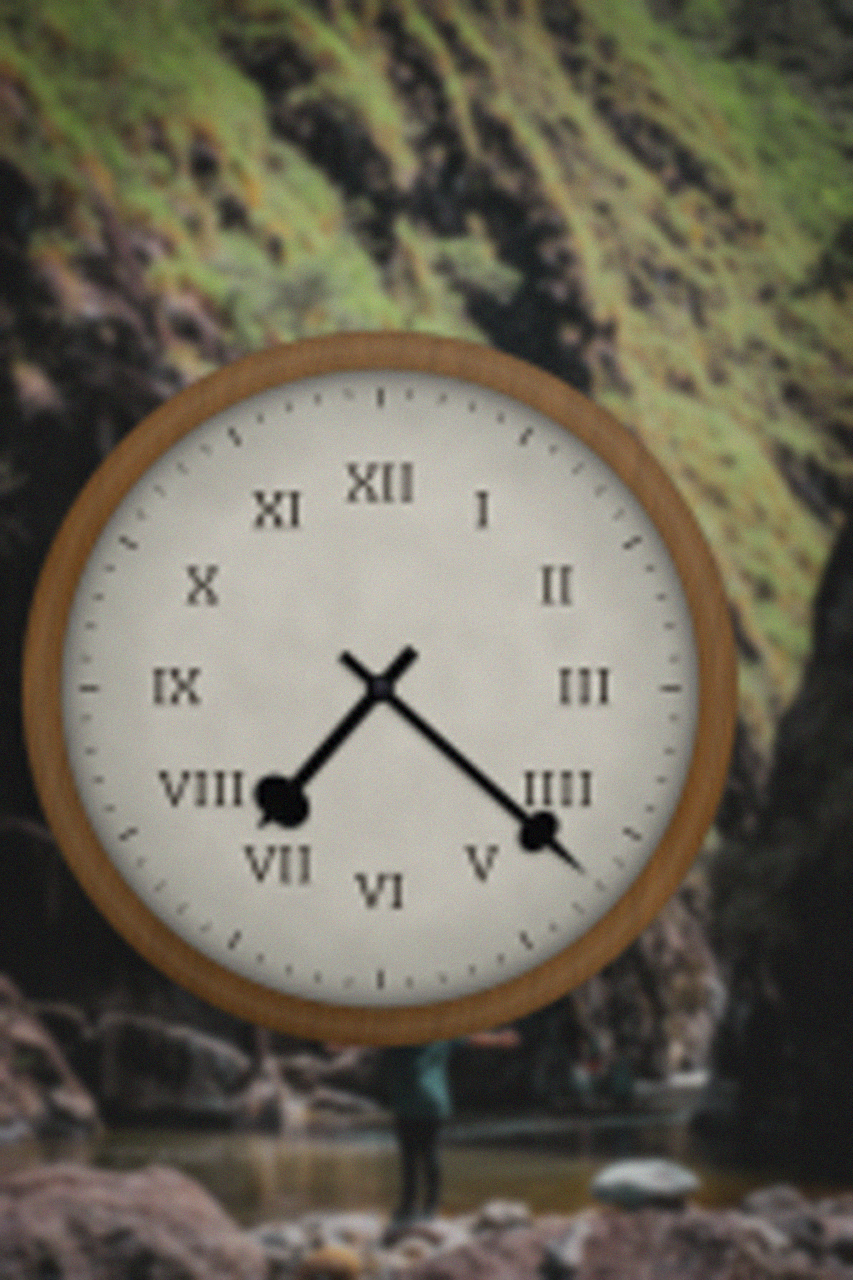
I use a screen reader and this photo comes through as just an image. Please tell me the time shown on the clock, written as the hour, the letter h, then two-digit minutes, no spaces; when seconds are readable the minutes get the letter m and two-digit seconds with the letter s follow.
7h22
